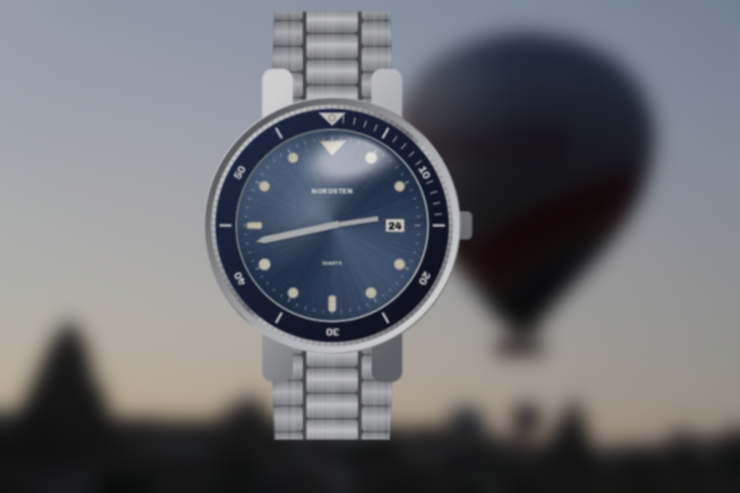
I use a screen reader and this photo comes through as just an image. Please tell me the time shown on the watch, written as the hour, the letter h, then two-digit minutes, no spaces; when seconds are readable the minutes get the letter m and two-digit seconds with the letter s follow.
2h43
